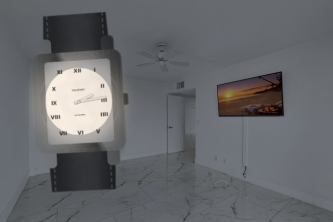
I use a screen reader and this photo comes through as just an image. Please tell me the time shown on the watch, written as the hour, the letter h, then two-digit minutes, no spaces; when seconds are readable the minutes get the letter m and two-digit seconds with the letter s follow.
2h14
